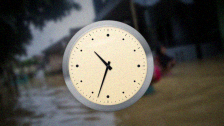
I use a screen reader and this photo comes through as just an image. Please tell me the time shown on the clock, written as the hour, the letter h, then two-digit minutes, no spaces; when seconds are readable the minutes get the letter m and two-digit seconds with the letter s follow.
10h33
